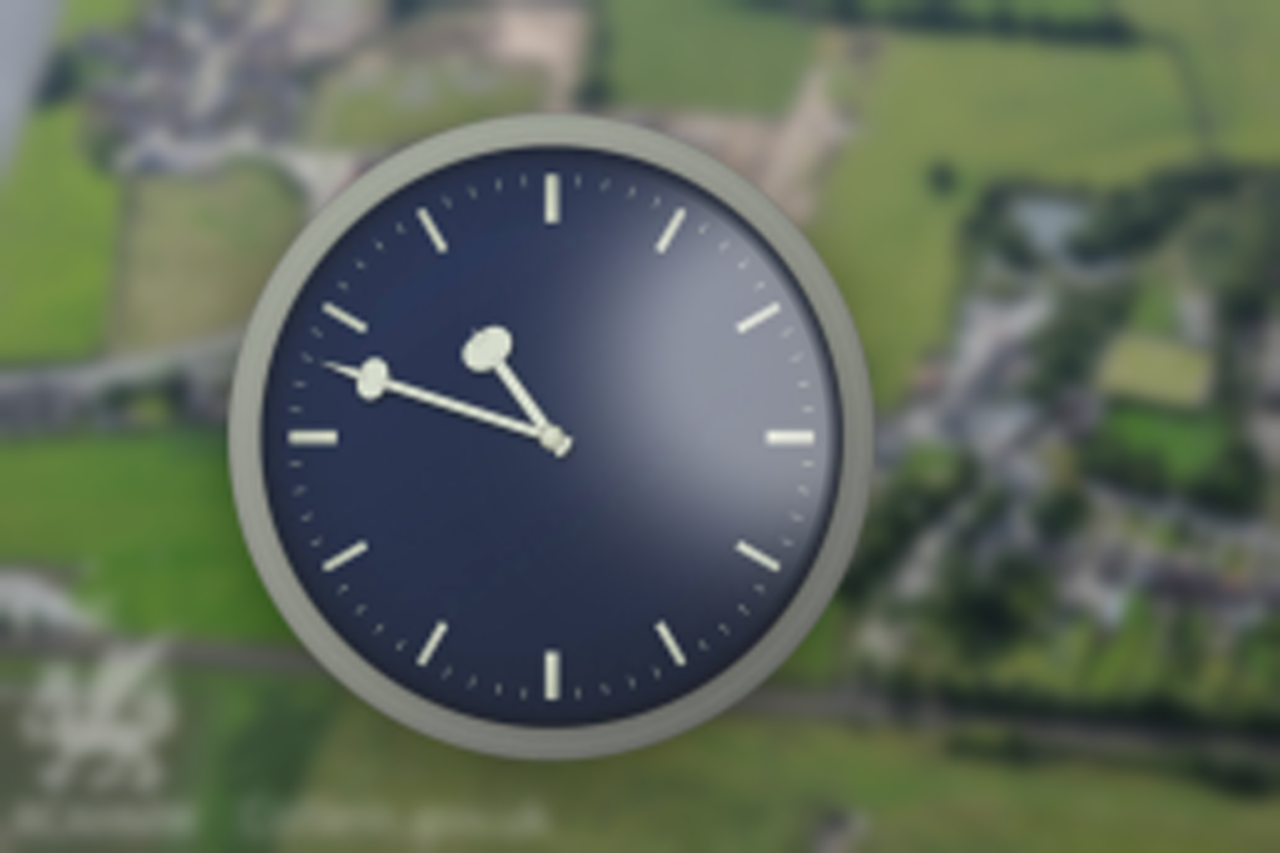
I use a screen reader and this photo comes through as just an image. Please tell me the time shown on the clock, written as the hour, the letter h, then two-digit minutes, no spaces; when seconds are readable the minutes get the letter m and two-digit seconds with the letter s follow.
10h48
